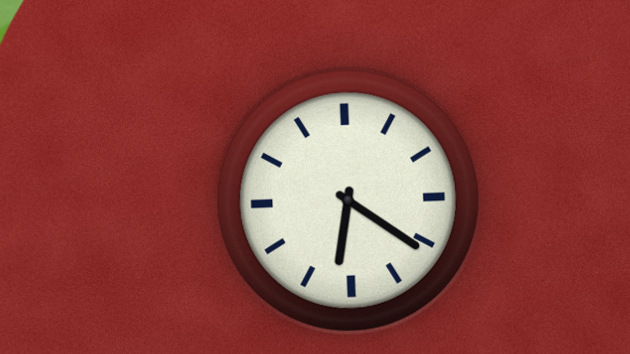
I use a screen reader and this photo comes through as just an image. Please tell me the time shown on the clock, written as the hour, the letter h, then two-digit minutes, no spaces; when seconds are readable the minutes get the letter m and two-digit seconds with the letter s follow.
6h21
